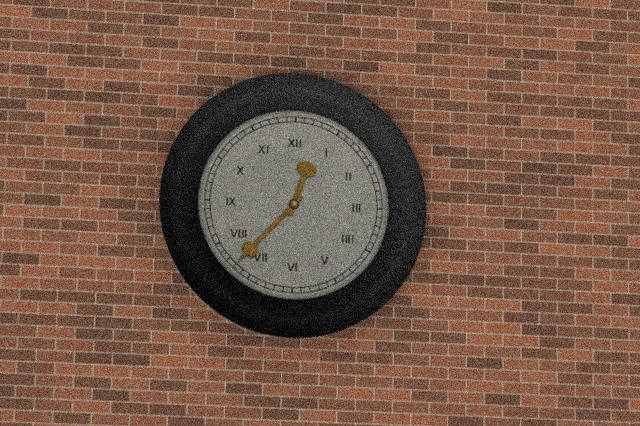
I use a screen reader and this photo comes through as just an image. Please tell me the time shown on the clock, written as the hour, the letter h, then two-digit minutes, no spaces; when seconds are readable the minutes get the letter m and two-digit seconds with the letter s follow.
12h37
